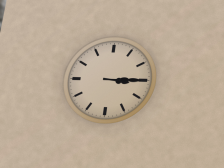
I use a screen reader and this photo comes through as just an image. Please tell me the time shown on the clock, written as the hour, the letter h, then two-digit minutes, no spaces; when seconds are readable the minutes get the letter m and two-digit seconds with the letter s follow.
3h15
